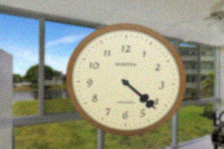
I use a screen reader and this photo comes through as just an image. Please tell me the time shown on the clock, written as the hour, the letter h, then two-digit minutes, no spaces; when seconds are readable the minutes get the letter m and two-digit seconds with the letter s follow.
4h22
